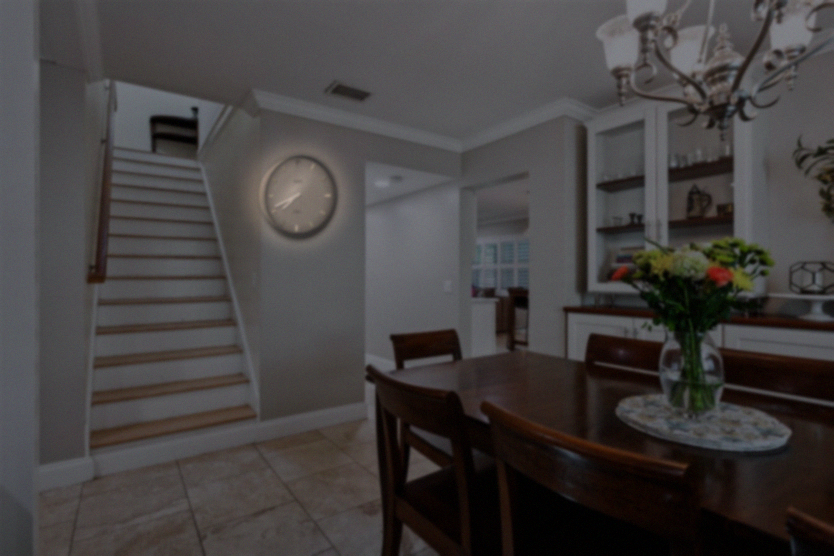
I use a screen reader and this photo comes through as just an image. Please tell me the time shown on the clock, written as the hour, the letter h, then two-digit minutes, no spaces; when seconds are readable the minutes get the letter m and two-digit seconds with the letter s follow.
7h41
